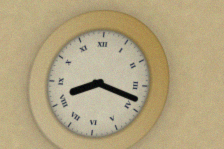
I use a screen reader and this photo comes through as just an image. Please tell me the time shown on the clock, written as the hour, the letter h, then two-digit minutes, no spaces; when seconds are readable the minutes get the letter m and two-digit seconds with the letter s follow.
8h18
